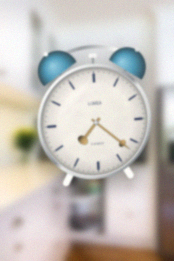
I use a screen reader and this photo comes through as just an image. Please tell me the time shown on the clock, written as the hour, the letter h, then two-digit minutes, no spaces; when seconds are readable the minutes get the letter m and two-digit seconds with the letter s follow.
7h22
